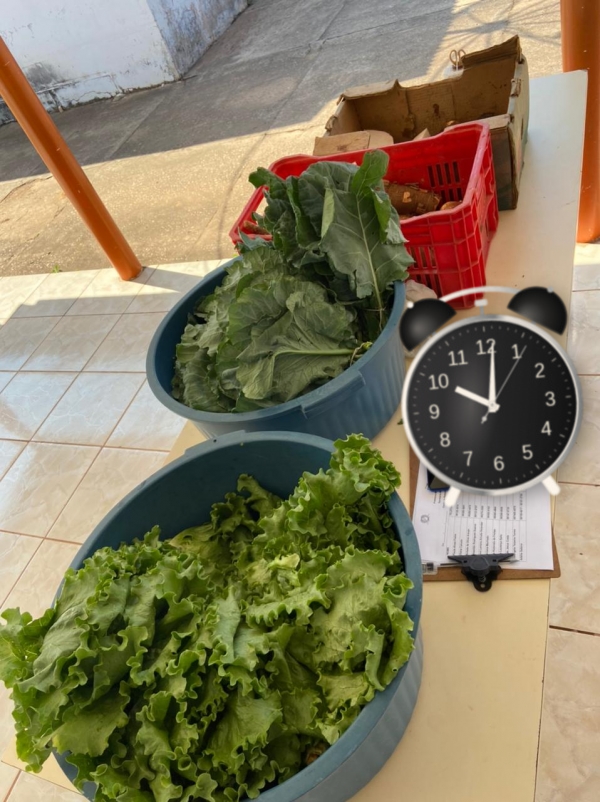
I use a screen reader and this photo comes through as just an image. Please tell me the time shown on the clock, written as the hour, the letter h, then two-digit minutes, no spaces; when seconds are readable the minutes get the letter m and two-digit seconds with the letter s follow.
10h01m06s
